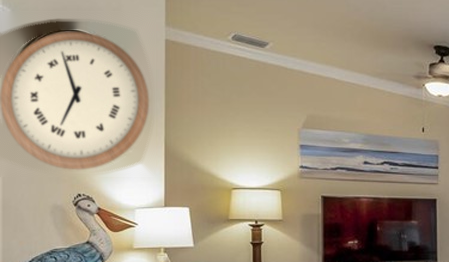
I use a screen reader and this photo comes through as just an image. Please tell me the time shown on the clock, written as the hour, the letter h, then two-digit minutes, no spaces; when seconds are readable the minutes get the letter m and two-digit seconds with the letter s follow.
6h58
